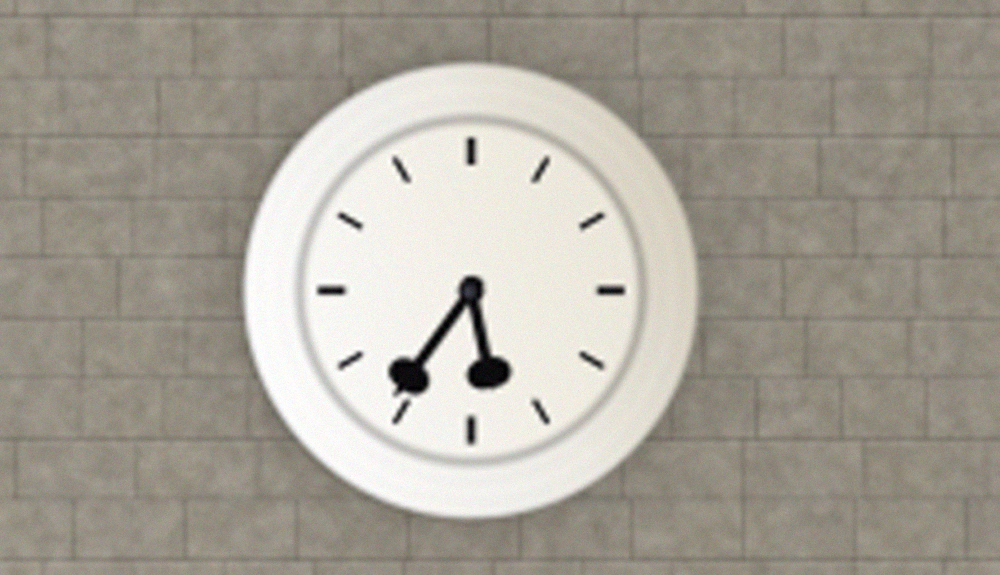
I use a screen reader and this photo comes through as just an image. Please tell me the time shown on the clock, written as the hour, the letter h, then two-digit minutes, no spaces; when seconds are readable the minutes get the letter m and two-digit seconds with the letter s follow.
5h36
